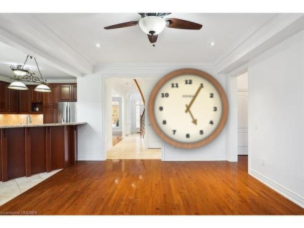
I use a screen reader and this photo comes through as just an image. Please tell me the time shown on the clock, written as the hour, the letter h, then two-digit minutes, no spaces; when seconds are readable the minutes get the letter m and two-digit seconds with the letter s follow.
5h05
